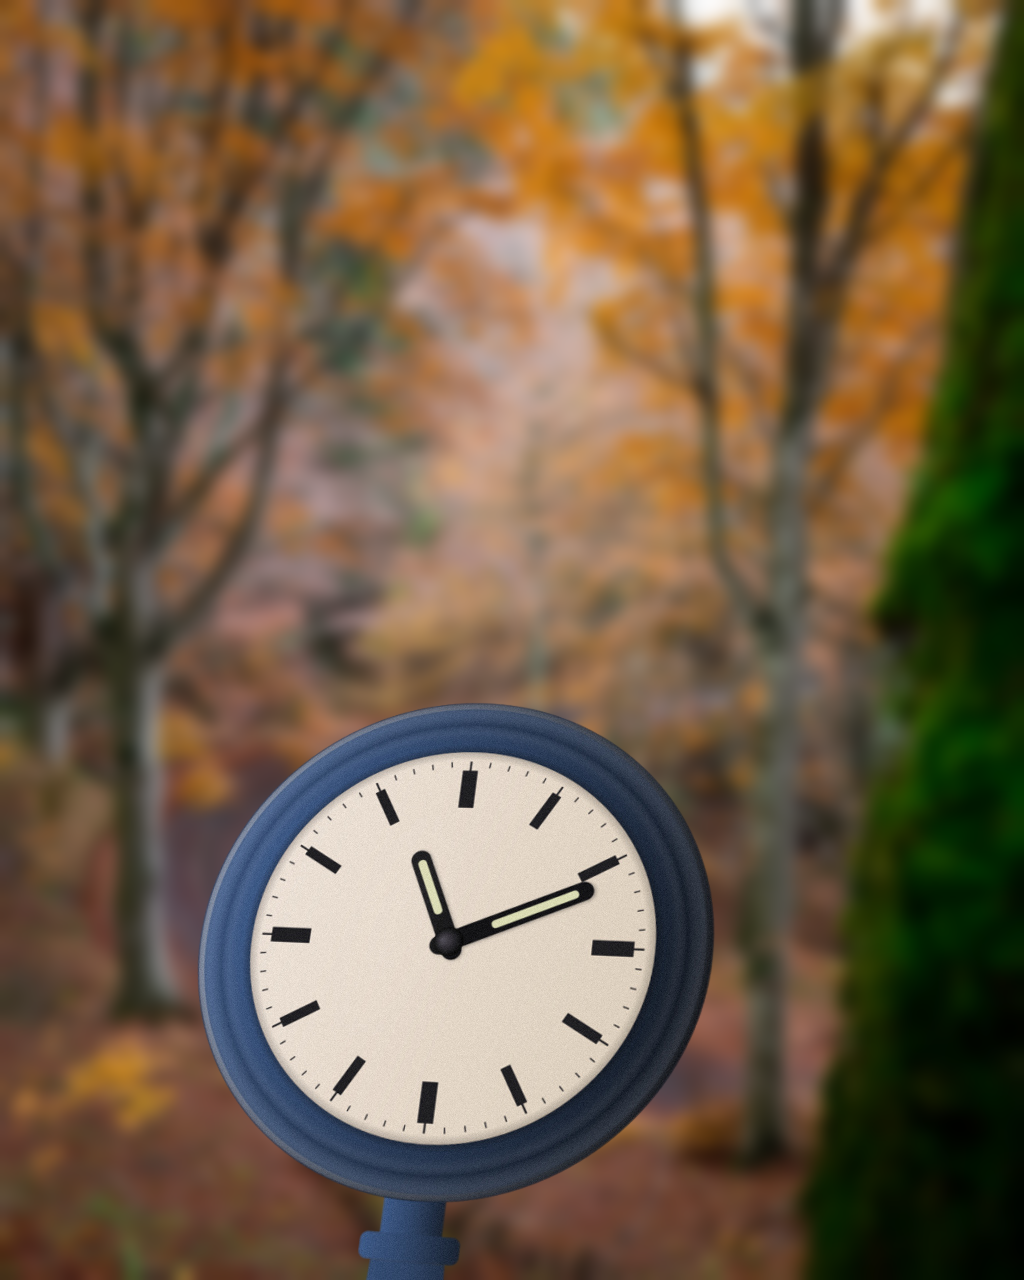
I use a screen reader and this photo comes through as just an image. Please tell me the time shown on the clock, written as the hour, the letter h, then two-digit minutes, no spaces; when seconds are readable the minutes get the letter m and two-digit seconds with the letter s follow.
11h11
